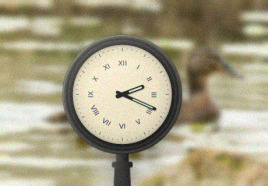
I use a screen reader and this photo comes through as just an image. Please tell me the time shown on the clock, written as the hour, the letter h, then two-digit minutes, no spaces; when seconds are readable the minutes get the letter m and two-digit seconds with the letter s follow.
2h19
